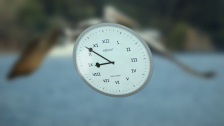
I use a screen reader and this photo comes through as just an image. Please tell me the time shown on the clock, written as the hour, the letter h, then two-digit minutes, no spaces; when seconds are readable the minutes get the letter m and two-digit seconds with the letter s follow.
8h52
